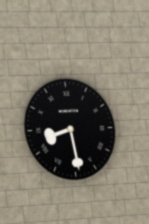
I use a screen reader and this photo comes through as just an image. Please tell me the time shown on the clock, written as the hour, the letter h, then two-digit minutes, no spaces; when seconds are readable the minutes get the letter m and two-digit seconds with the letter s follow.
8h29
